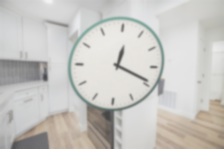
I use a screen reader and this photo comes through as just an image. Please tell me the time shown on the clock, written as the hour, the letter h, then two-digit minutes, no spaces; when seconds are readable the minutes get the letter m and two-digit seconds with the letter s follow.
12h19
